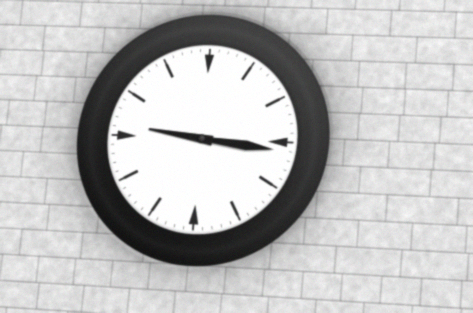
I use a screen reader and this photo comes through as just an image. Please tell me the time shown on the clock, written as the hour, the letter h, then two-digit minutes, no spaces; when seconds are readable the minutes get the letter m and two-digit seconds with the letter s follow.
9h16
